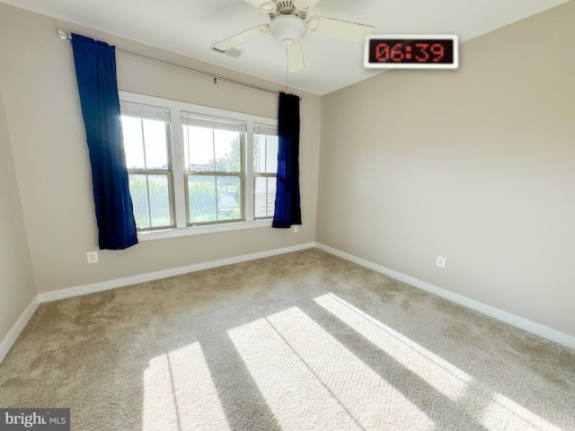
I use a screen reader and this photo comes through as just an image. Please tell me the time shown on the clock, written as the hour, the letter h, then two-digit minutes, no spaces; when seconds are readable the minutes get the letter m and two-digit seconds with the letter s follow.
6h39
